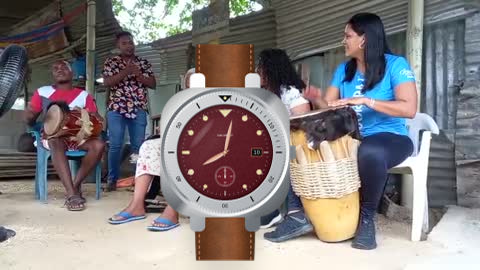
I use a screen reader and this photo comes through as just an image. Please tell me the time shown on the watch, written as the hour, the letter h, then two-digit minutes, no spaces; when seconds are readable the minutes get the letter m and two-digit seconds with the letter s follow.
8h02
